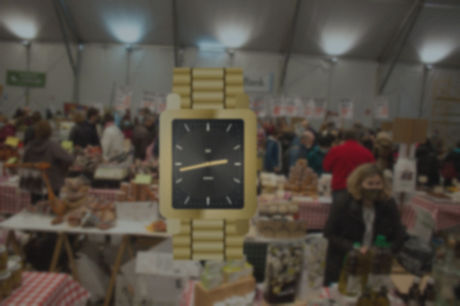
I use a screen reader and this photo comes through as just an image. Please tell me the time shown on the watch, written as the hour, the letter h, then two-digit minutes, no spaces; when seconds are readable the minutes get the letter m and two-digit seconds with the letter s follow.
2h43
